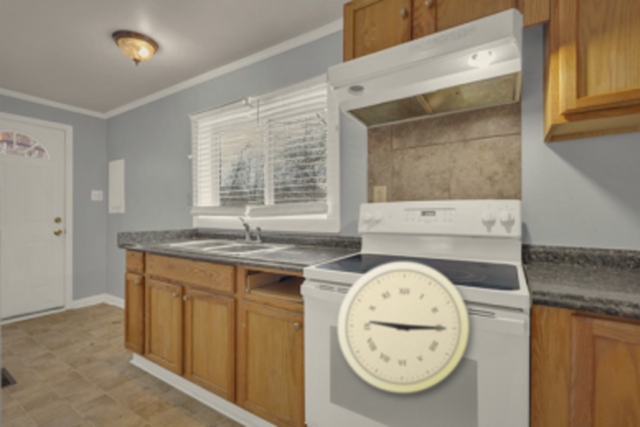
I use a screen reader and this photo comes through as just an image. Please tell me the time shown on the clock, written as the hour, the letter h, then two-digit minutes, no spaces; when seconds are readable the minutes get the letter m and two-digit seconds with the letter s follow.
9h15
